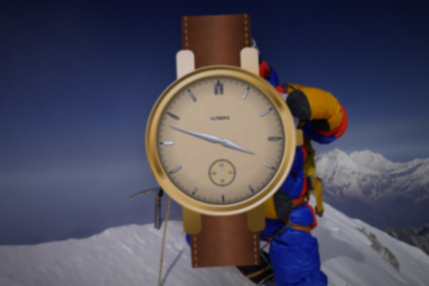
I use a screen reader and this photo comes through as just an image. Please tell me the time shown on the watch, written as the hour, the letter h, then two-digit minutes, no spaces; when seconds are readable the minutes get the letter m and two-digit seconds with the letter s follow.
3h48
